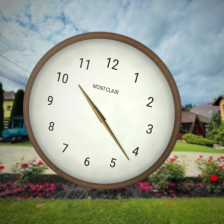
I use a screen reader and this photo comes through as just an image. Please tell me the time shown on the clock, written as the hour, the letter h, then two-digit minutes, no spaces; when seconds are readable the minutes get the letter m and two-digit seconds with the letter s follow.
10h22
